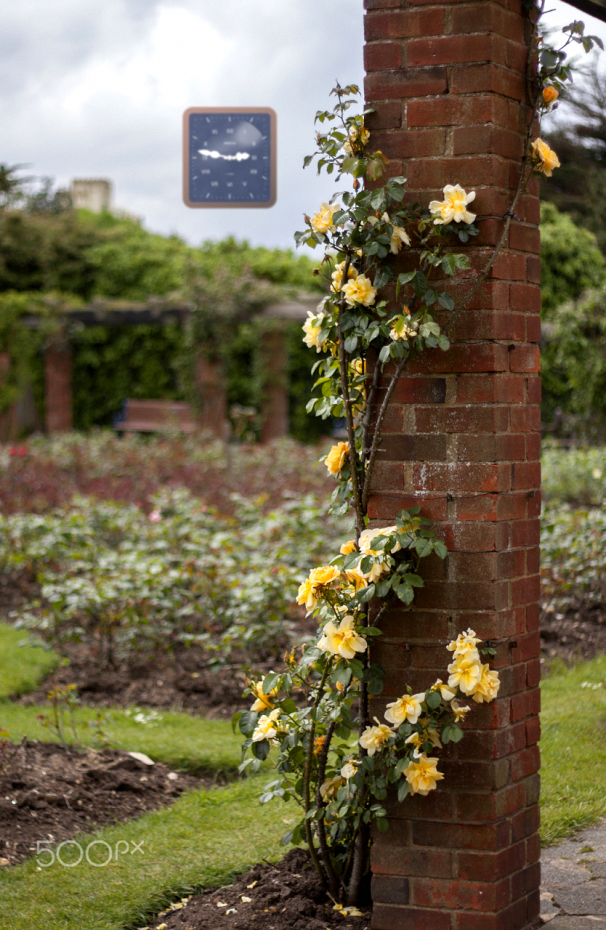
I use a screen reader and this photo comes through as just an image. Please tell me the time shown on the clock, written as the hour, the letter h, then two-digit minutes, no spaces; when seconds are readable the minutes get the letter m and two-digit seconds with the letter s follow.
2h47
